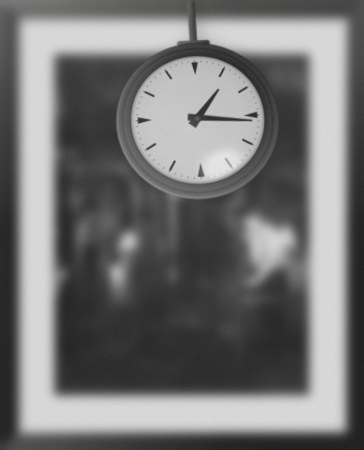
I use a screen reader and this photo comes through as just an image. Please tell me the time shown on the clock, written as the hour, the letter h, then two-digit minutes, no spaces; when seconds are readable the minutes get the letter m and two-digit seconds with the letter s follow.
1h16
